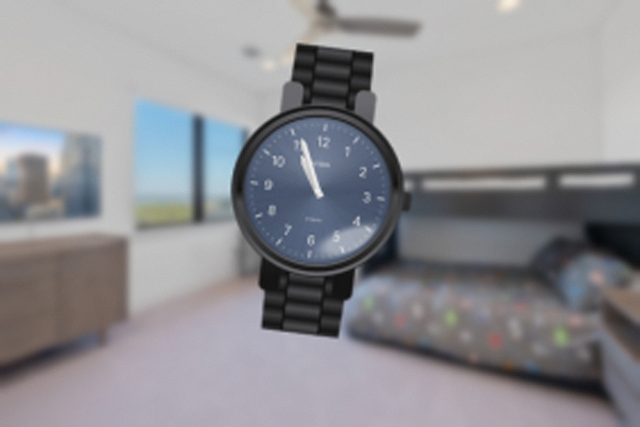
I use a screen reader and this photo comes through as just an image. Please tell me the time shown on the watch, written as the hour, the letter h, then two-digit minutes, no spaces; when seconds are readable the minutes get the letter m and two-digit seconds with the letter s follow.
10h56
